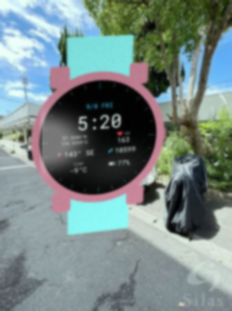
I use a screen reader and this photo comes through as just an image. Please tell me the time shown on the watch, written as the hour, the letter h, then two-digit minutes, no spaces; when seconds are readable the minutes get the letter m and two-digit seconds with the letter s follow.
5h20
